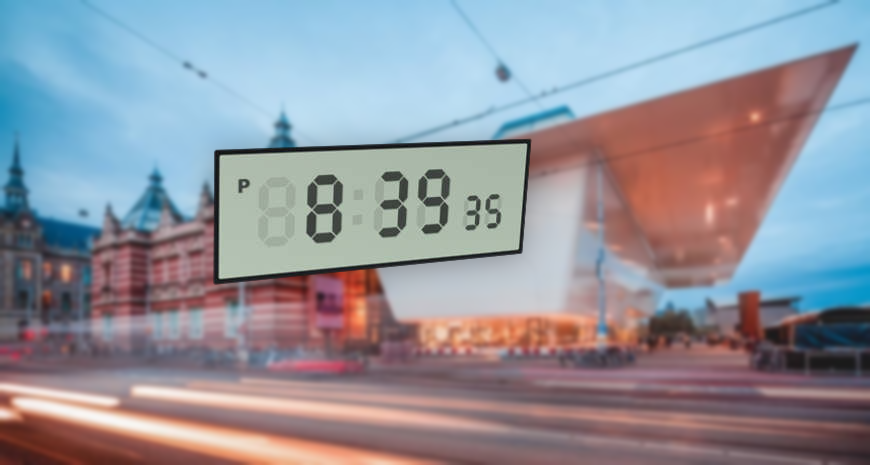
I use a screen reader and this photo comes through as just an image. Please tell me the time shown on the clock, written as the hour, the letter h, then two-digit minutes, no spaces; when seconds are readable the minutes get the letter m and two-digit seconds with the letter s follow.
8h39m35s
